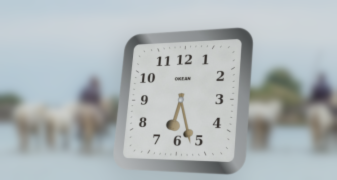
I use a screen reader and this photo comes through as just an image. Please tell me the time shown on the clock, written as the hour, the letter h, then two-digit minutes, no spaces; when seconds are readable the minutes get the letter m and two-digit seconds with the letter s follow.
6h27
